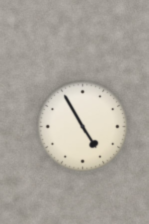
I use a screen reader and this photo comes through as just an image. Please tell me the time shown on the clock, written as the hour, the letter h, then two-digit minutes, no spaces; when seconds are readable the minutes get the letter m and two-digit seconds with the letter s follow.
4h55
